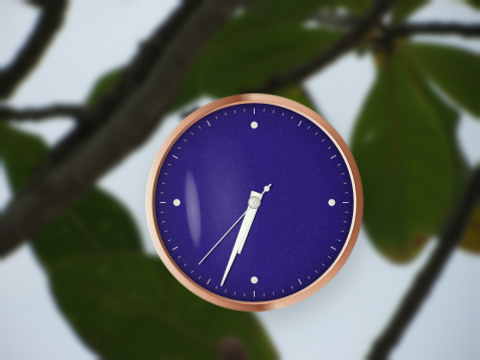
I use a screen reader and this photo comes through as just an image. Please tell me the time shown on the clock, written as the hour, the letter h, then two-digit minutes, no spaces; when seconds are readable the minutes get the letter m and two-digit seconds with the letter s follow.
6h33m37s
